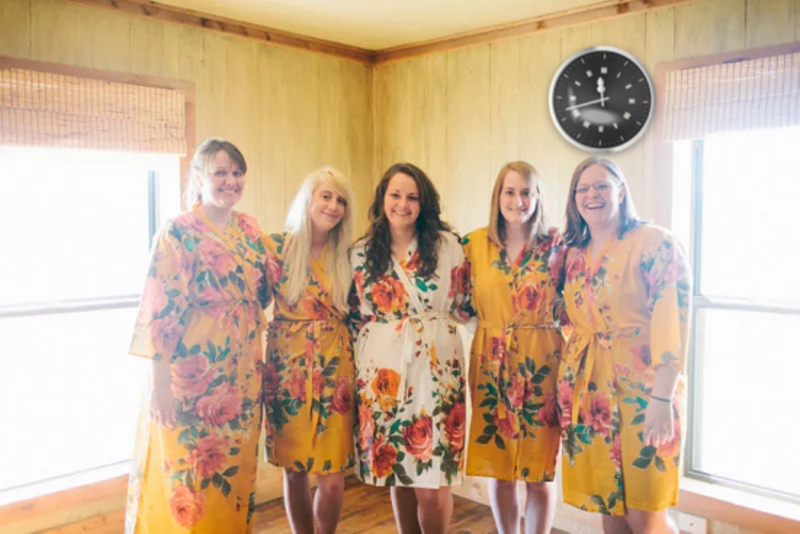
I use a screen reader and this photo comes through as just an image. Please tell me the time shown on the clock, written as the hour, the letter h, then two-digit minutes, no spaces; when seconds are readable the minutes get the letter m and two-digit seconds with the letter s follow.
11h42
